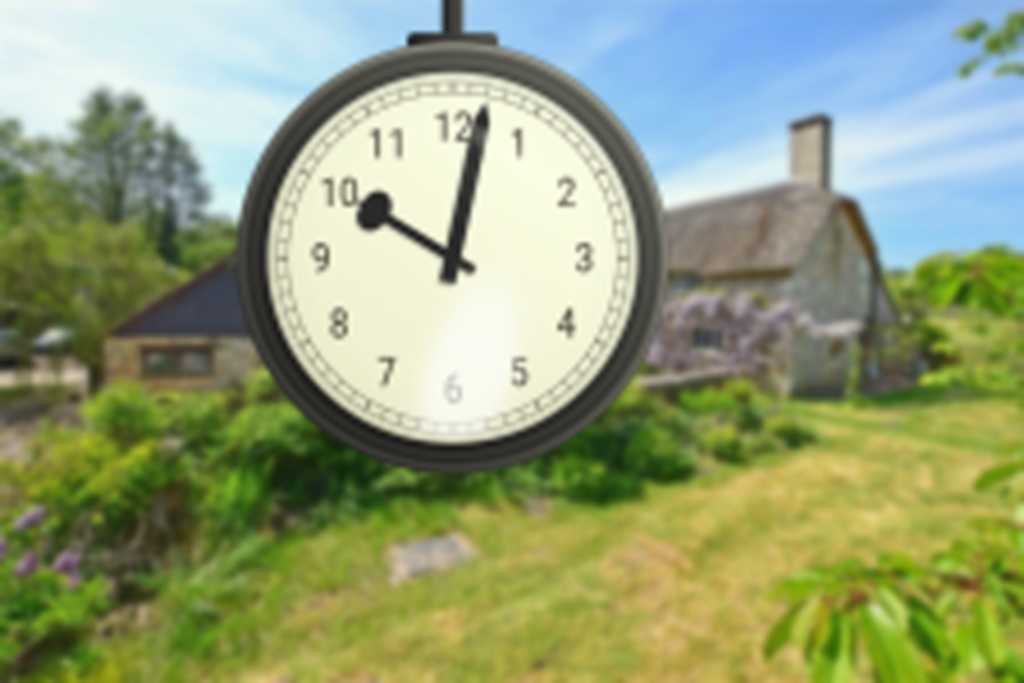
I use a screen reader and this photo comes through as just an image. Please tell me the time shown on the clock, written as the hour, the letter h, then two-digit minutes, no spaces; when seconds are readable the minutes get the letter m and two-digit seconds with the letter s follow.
10h02
